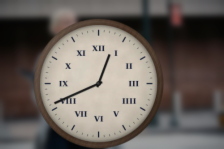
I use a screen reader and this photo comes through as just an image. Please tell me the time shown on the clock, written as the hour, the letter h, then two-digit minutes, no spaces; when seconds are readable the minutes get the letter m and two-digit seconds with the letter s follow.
12h41
